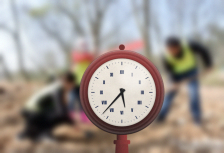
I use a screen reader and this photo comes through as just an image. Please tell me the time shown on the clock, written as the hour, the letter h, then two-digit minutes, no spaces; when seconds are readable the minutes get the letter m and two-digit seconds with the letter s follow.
5h37
